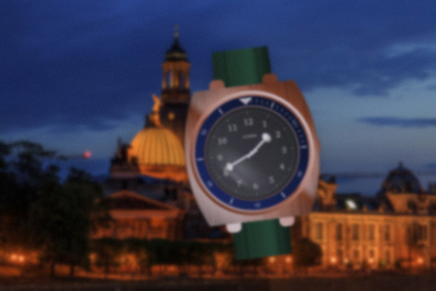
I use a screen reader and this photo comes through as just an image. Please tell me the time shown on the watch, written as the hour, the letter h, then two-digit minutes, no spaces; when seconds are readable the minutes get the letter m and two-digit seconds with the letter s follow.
1h41
